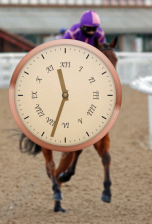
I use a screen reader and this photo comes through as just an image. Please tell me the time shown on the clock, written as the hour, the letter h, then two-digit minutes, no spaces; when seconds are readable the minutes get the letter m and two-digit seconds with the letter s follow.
11h33
